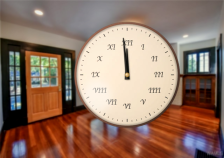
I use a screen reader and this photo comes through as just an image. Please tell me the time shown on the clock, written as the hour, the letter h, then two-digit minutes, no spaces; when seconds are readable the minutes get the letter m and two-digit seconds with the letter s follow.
11h59
